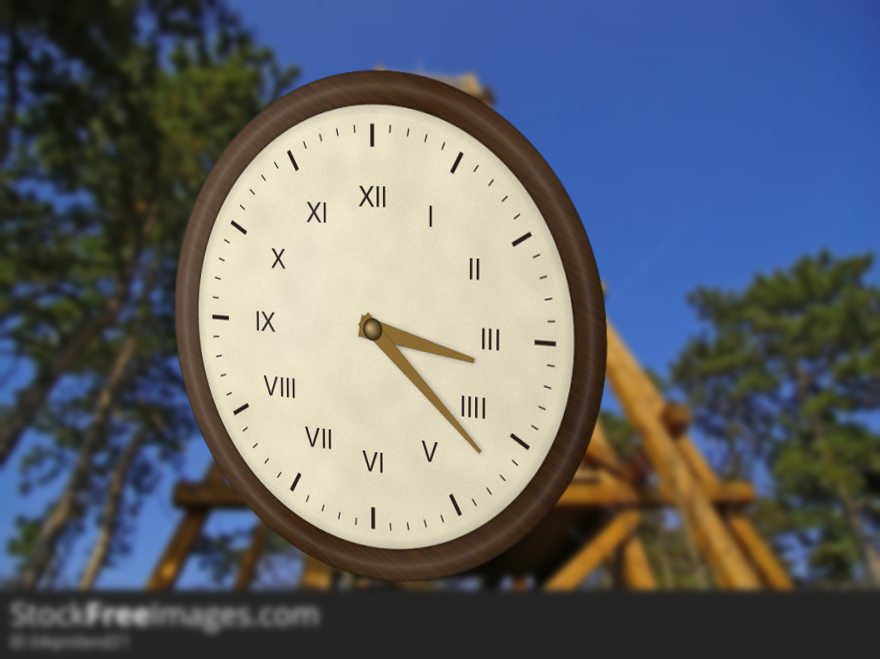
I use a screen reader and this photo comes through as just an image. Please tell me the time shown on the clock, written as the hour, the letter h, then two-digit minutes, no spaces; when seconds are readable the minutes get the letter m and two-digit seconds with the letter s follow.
3h22
